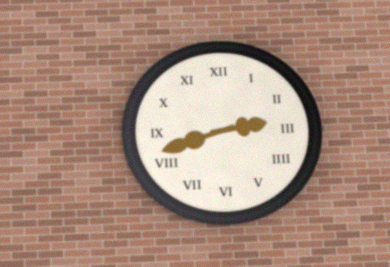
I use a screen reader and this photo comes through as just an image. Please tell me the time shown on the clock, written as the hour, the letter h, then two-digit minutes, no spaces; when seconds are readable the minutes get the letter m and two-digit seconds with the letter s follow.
2h42
